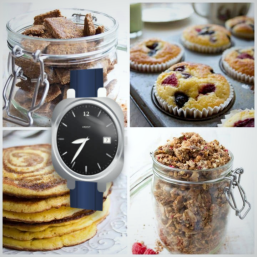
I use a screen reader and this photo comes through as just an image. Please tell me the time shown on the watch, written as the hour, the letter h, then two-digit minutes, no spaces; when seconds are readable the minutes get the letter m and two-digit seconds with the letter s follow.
8h36
